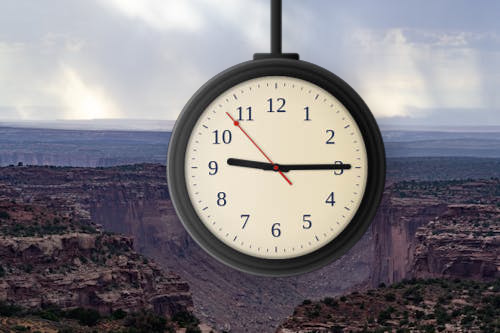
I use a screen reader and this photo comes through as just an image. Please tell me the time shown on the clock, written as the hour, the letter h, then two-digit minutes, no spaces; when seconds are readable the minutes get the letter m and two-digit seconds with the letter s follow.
9h14m53s
